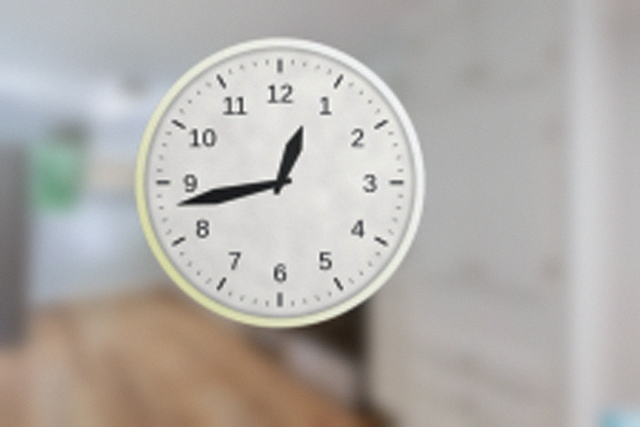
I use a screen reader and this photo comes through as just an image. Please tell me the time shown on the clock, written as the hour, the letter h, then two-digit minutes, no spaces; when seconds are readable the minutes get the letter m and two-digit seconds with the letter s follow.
12h43
